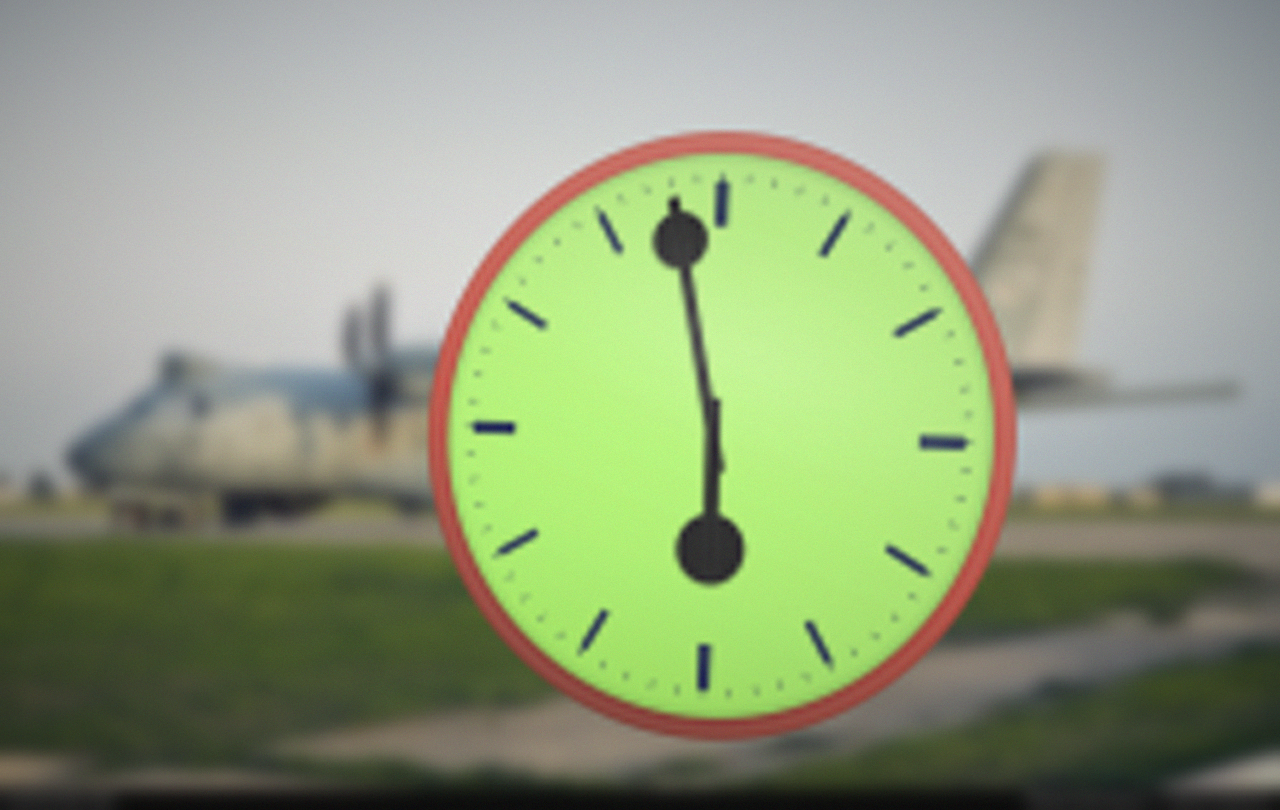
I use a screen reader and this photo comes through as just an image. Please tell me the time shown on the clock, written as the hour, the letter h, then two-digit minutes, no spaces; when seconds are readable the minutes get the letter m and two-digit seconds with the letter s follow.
5h58
